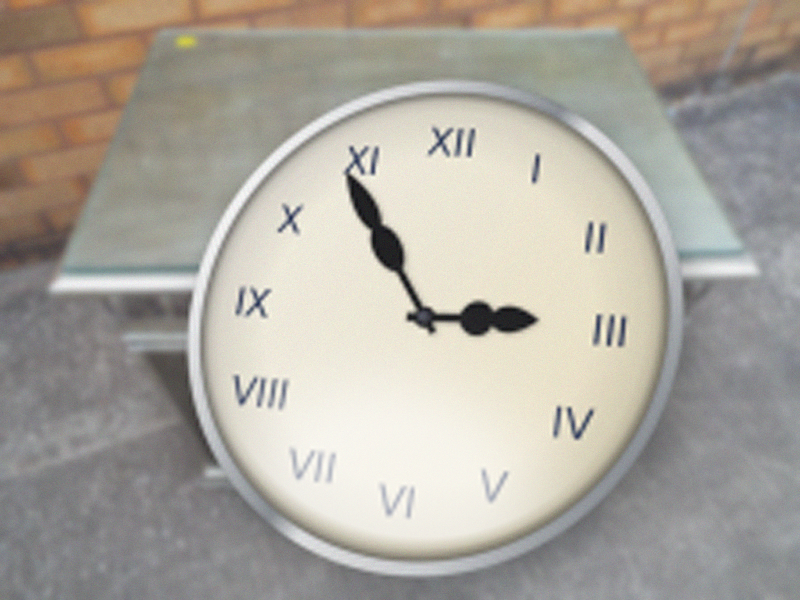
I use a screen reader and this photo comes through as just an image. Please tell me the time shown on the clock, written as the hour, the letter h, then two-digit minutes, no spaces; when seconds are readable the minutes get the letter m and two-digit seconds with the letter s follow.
2h54
